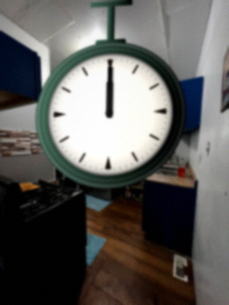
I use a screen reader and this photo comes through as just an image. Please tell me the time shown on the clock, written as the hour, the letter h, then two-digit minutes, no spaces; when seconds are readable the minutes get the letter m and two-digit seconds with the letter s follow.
12h00
